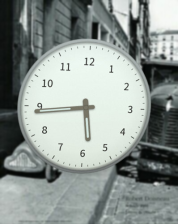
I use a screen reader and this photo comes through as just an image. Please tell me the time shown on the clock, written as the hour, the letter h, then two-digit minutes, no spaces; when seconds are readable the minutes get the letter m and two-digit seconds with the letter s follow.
5h44
